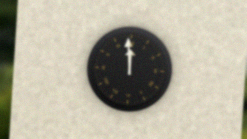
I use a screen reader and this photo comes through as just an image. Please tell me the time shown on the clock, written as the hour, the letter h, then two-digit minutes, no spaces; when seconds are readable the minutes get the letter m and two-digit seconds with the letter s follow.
11h59
